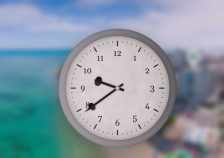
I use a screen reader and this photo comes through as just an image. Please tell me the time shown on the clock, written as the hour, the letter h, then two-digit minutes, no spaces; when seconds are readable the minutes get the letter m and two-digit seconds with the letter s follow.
9h39
